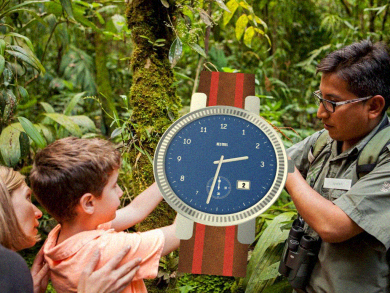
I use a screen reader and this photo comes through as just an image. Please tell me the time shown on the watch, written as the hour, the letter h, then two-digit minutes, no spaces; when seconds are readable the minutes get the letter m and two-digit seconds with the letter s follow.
2h32
